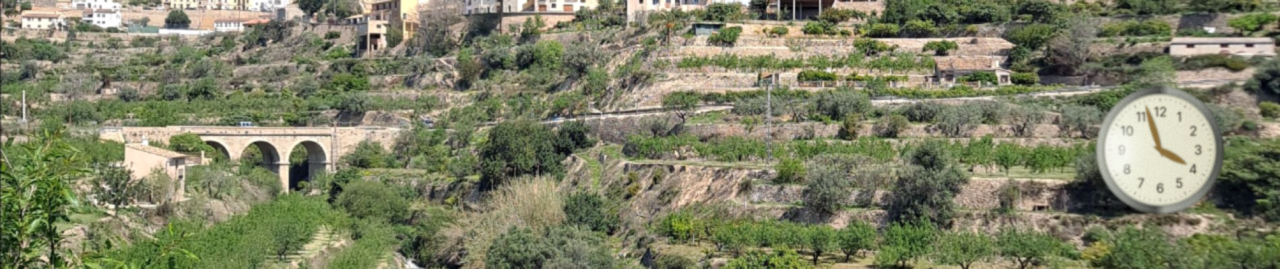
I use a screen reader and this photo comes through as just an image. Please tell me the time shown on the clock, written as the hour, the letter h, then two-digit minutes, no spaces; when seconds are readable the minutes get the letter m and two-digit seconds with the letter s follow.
3h57
